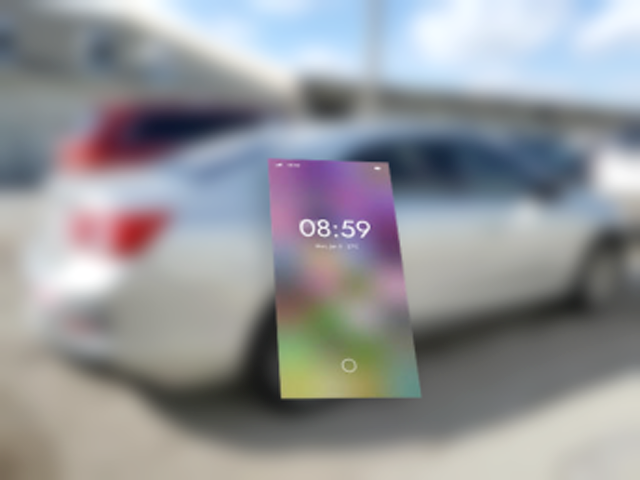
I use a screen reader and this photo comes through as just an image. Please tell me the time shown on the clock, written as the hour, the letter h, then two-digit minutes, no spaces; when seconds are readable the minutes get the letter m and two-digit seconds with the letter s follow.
8h59
